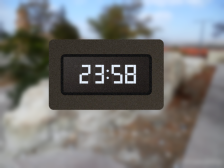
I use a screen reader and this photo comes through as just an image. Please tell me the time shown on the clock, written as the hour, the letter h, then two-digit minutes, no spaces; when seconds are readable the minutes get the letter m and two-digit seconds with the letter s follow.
23h58
